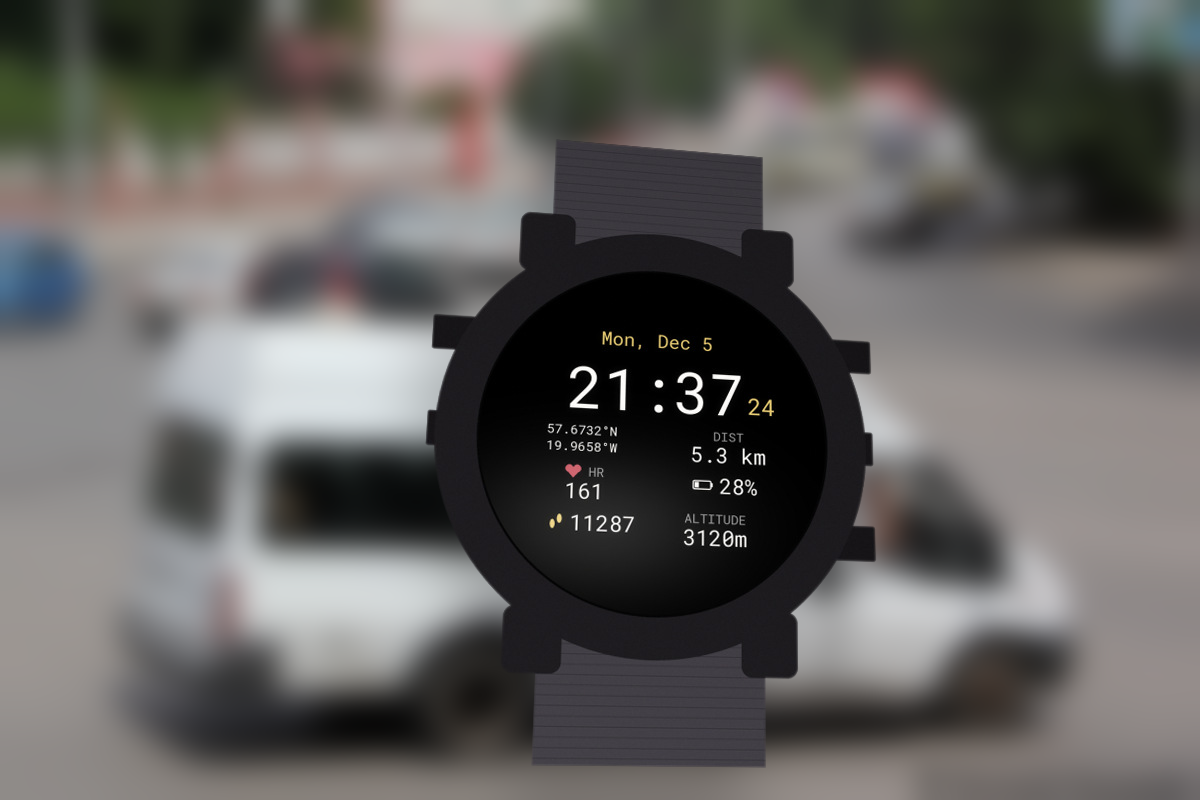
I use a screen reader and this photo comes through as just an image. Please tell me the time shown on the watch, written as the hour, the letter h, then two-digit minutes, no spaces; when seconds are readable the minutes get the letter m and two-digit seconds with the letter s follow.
21h37m24s
